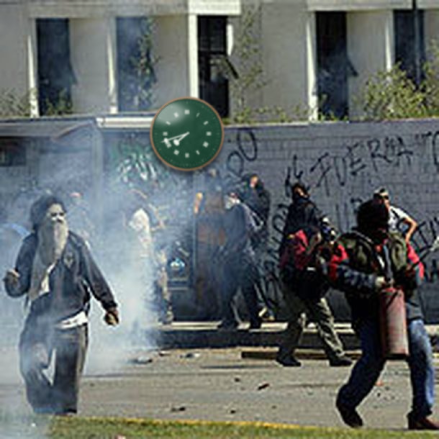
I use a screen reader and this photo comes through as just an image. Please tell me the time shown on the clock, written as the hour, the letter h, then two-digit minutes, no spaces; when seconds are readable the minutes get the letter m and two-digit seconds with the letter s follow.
7h42
